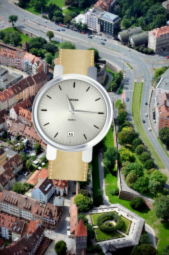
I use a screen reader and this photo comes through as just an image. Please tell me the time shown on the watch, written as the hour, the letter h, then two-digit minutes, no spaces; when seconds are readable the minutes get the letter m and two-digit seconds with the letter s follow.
11h15
